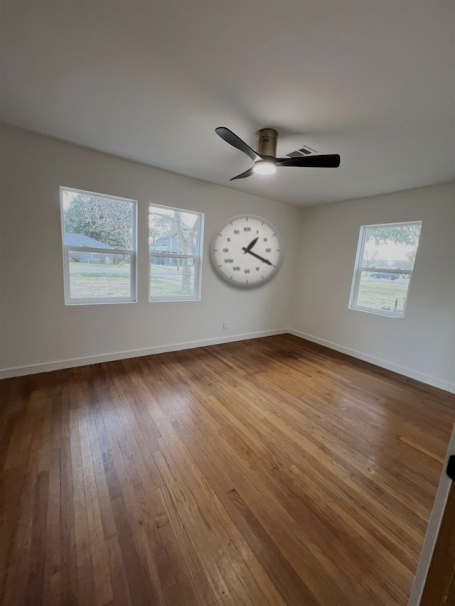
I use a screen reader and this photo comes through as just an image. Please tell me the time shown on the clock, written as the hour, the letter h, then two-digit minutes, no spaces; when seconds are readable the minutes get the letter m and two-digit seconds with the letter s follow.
1h20
